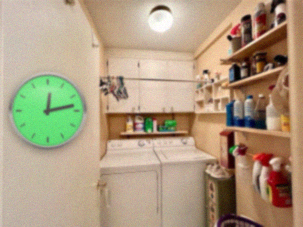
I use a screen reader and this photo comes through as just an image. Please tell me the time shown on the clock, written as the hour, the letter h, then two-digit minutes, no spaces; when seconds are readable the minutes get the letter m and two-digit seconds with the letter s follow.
12h13
